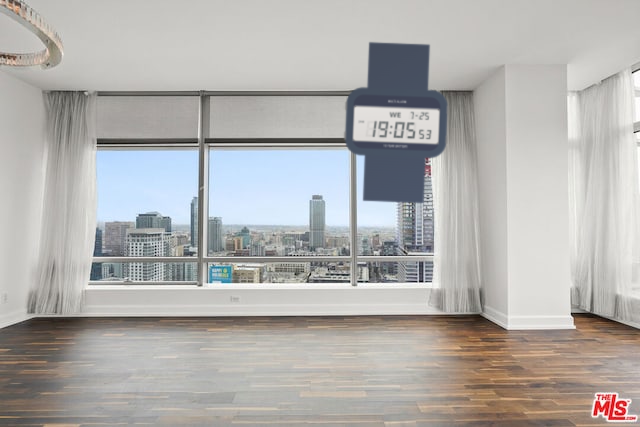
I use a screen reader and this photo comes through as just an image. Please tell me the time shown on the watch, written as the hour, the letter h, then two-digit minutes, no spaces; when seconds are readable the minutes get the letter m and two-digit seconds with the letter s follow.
19h05
